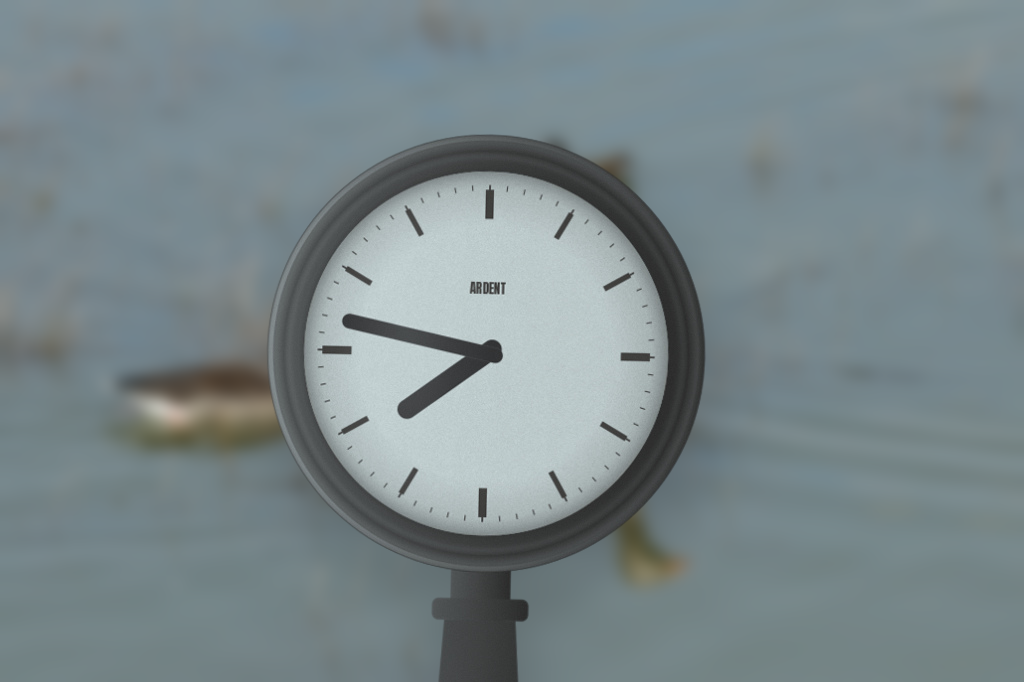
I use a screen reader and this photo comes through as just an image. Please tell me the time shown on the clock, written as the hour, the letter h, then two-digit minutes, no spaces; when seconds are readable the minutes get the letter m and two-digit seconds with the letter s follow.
7h47
